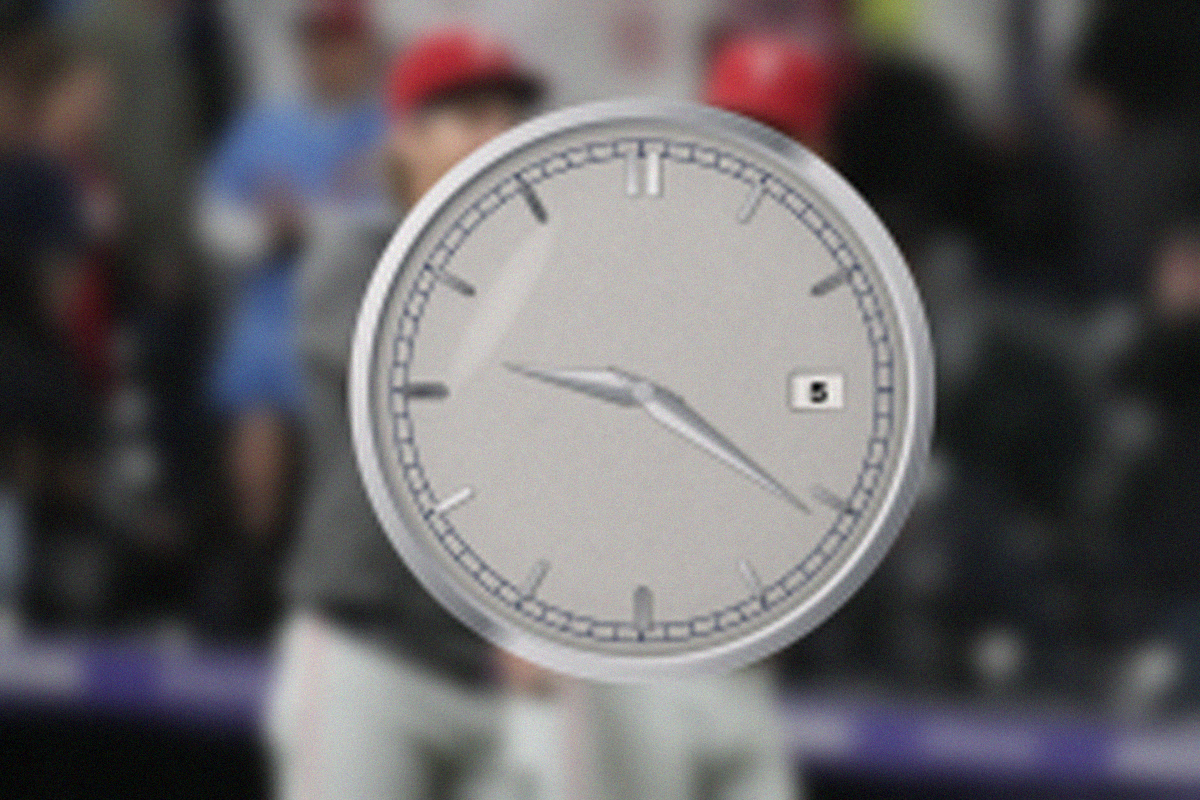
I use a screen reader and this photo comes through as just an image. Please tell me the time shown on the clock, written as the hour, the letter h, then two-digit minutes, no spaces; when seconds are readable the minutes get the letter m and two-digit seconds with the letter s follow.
9h21
